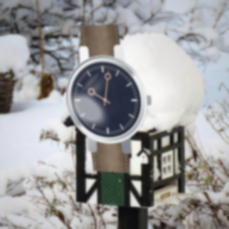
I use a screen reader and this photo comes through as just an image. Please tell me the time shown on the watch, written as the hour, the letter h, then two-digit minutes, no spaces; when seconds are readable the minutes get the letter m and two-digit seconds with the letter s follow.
10h02
